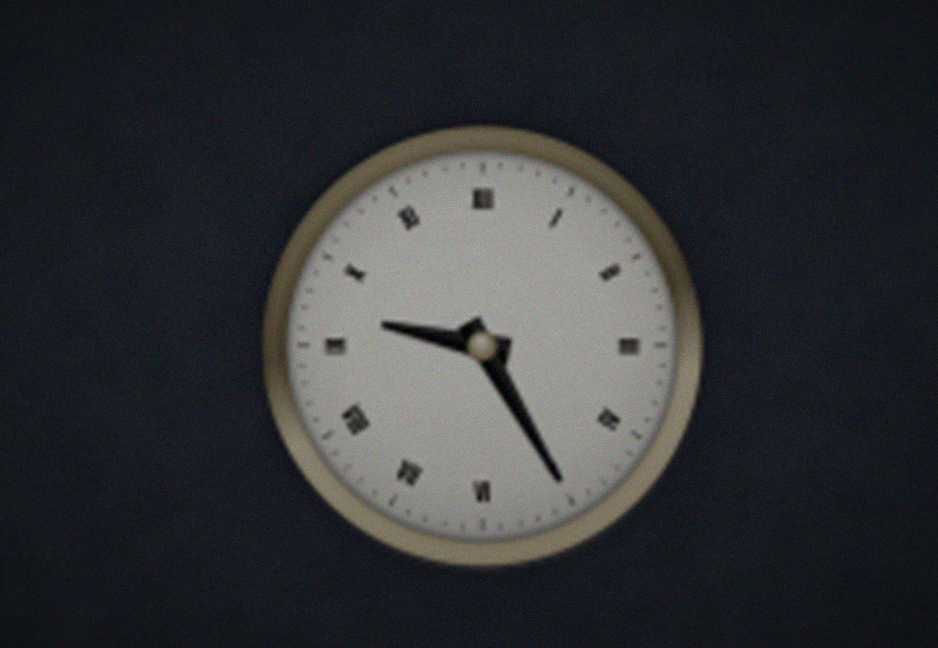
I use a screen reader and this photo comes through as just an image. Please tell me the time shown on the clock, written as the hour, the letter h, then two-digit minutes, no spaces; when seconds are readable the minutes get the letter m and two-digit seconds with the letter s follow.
9h25
